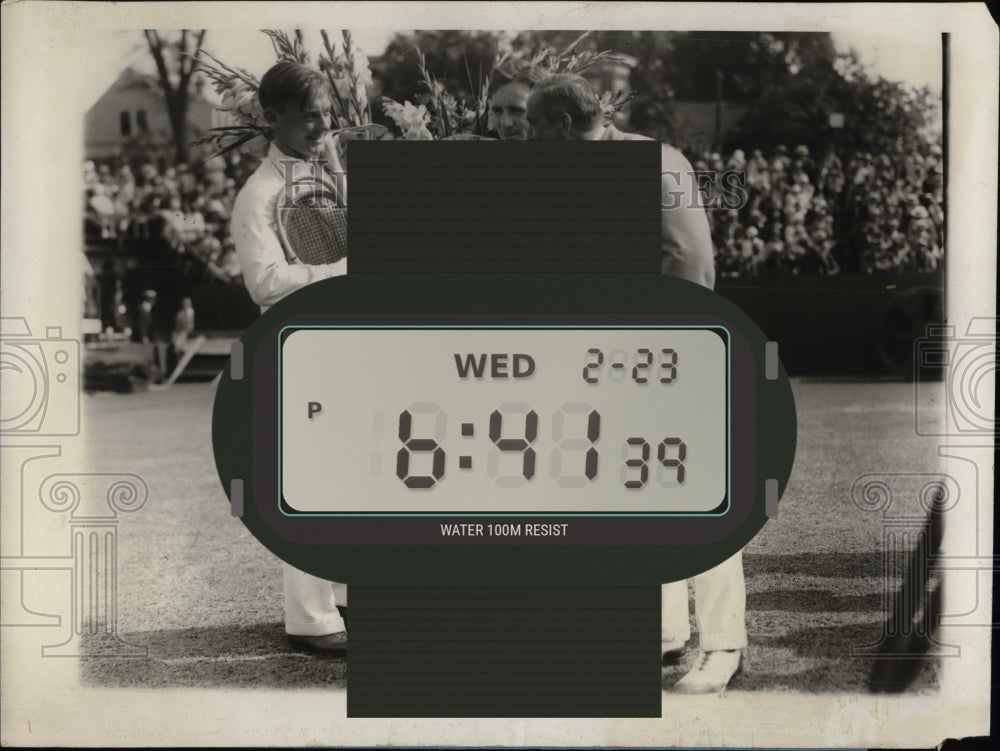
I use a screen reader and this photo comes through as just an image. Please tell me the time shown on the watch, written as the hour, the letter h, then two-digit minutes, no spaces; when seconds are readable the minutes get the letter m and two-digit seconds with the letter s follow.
6h41m39s
